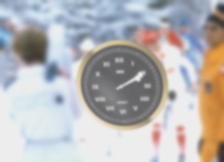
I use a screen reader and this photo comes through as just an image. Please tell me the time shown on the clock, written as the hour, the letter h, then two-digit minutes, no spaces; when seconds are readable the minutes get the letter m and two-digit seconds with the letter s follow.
2h10
